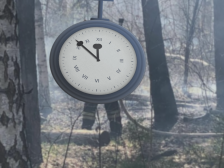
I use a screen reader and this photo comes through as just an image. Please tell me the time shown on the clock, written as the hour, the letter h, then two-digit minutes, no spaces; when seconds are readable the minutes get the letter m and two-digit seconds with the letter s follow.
11h52
